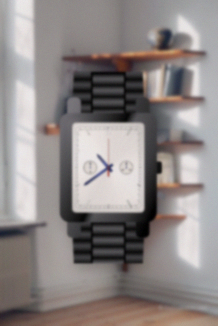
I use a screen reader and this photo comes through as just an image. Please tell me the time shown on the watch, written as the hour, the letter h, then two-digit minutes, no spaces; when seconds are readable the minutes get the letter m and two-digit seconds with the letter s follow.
10h39
